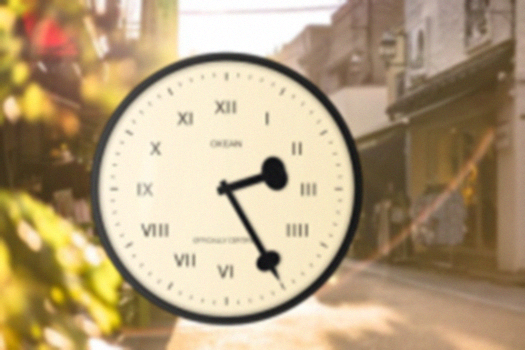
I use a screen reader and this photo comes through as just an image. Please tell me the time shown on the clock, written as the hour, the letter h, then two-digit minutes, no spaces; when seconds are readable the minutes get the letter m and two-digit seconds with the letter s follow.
2h25
